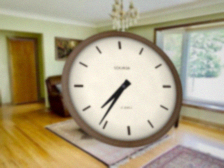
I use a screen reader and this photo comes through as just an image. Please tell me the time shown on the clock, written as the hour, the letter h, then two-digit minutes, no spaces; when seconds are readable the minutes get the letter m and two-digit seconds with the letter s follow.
7h36
